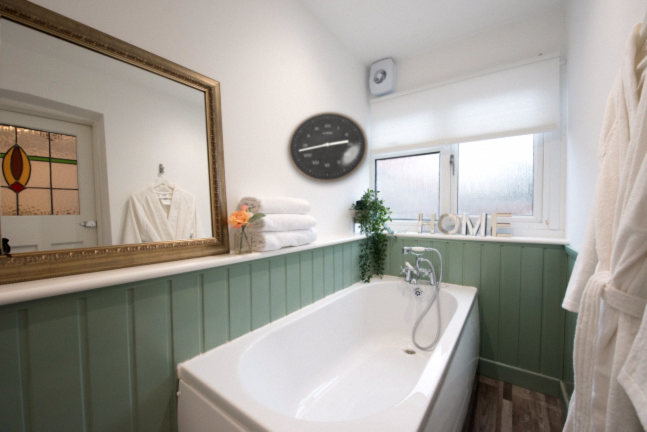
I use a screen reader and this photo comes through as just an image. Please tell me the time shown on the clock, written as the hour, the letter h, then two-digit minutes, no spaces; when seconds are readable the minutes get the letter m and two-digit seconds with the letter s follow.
2h43
